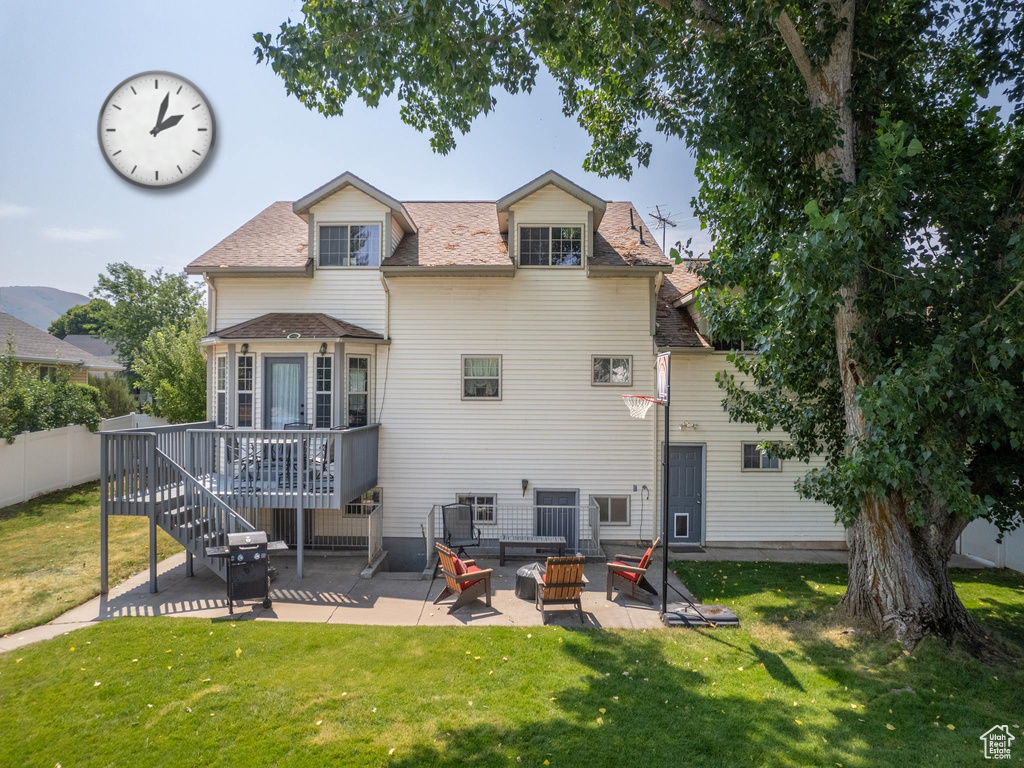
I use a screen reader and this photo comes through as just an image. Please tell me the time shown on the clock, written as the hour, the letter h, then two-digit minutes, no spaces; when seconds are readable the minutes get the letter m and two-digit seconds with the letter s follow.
2h03
